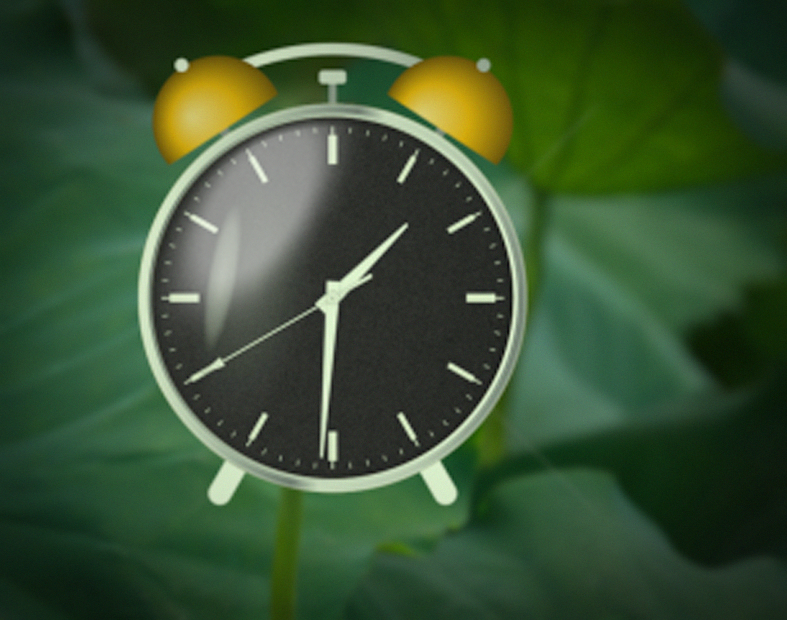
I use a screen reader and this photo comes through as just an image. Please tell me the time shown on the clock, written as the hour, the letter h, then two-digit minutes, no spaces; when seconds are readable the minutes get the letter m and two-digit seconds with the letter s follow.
1h30m40s
